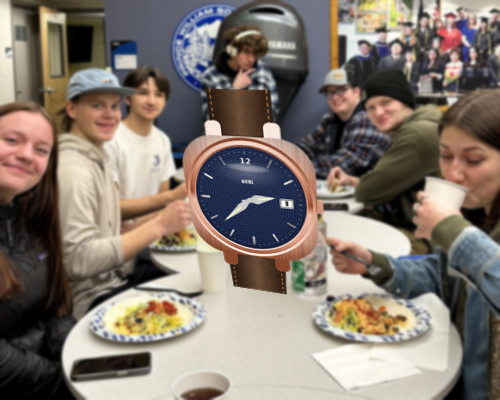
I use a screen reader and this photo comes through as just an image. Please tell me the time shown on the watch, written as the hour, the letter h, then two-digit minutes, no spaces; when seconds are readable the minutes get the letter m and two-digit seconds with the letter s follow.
2h38
